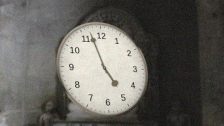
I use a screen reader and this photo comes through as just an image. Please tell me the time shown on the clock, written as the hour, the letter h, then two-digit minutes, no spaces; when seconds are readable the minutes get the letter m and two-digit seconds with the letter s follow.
4h57
